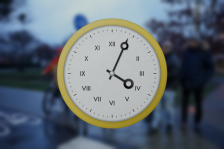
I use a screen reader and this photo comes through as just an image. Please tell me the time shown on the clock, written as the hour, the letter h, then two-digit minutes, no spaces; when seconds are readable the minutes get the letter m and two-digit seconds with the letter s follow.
4h04
